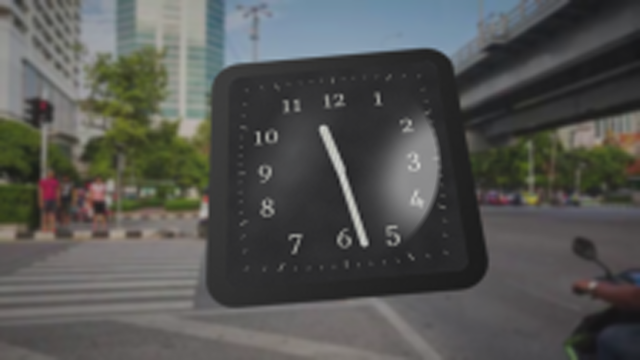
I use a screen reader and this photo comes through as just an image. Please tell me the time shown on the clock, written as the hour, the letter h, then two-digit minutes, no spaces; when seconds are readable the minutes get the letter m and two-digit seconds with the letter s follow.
11h28
